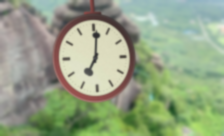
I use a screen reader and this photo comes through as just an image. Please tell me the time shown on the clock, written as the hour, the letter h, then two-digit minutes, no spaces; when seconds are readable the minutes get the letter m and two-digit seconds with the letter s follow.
7h01
